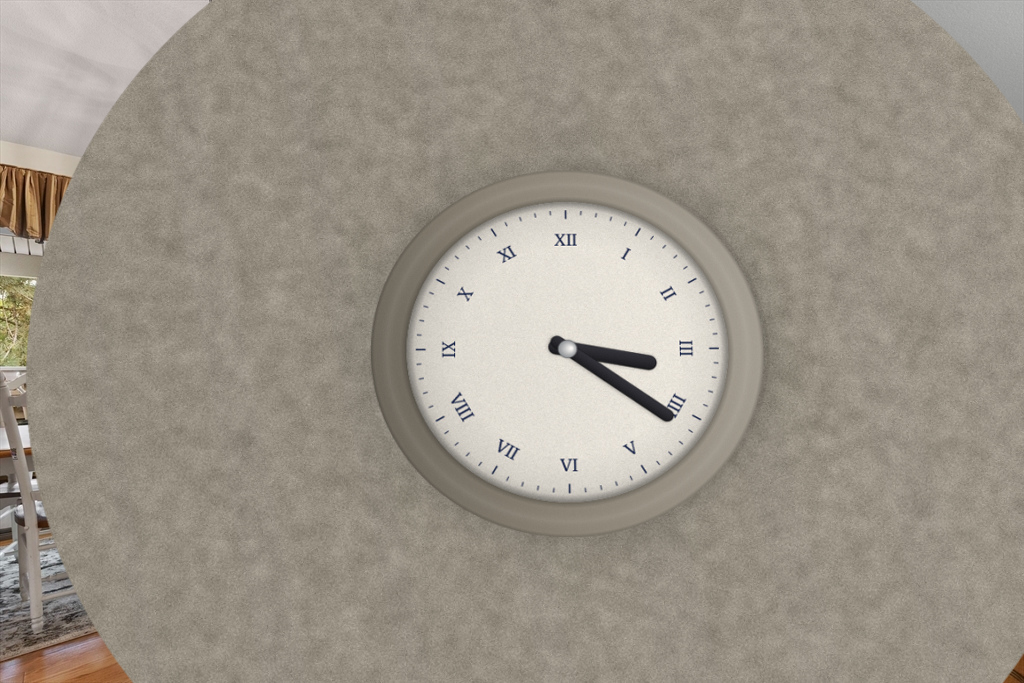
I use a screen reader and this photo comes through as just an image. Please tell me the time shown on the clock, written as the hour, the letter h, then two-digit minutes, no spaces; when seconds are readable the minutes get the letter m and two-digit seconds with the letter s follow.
3h21
